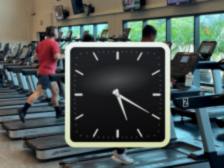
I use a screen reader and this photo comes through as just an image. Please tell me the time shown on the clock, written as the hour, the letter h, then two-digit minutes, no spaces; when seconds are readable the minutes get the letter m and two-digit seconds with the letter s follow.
5h20
